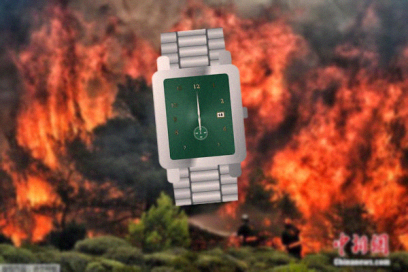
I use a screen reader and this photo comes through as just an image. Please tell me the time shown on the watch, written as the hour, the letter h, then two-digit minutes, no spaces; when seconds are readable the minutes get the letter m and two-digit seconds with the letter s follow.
6h00
